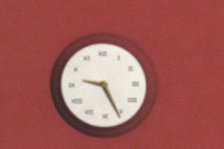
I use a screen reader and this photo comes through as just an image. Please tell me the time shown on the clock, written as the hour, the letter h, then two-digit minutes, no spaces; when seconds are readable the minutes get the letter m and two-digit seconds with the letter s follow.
9h26
